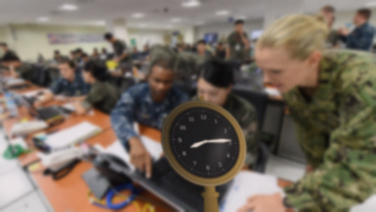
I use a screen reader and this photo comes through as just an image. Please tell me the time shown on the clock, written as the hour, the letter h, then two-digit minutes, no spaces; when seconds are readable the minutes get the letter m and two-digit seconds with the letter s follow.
8h14
